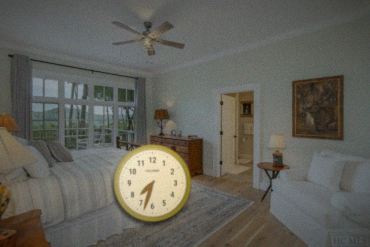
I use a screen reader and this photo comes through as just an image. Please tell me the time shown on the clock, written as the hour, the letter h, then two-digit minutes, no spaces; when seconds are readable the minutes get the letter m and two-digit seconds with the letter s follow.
7h33
